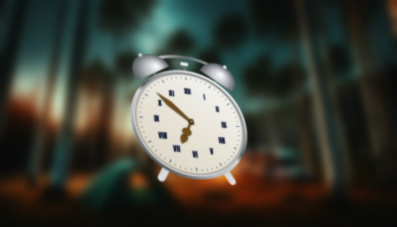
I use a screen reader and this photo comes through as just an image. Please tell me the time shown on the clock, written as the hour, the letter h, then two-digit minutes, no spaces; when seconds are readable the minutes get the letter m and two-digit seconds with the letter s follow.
6h52
